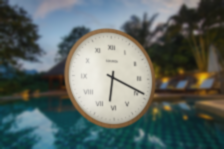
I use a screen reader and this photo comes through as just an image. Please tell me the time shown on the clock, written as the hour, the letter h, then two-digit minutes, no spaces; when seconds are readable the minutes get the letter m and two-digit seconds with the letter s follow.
6h19
